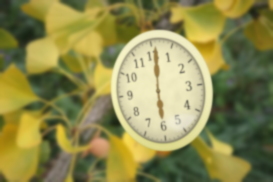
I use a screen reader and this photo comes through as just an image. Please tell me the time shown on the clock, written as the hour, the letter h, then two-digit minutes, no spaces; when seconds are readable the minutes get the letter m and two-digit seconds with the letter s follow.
6h01
